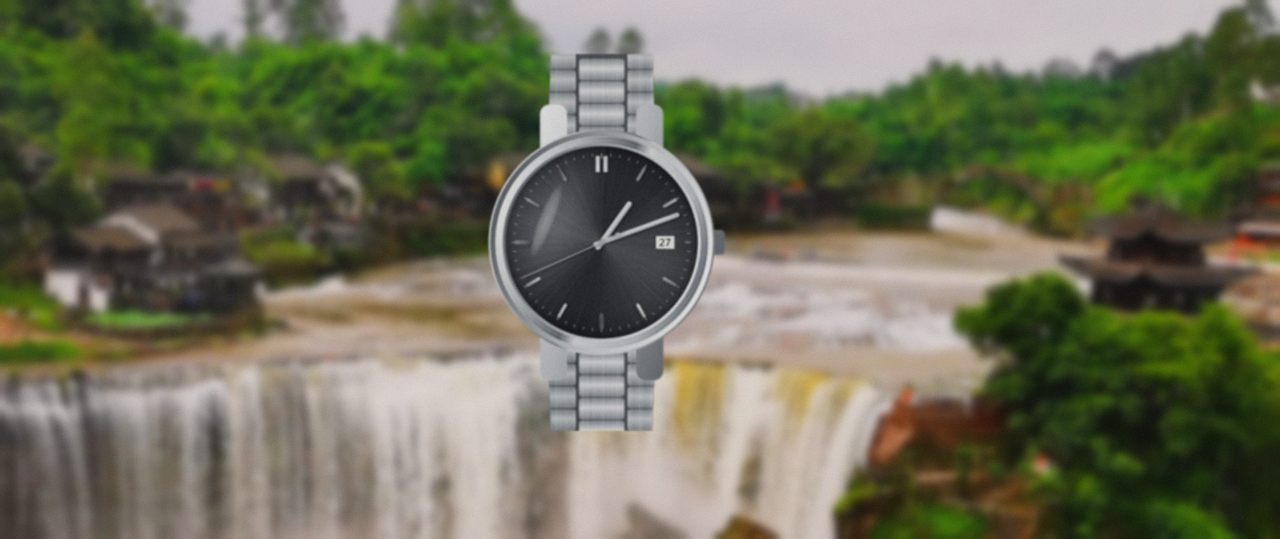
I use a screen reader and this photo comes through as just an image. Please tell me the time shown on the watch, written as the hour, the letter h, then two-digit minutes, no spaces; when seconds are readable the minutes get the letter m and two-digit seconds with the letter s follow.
1h11m41s
